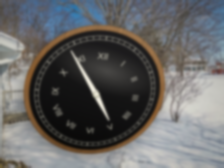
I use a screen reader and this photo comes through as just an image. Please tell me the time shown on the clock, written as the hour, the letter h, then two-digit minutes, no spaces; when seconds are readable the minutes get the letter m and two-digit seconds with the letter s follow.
4h54
